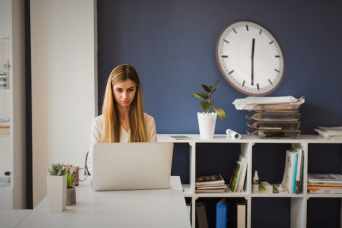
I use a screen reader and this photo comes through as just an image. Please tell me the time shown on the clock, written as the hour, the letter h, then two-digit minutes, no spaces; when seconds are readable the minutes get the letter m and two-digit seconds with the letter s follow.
12h32
